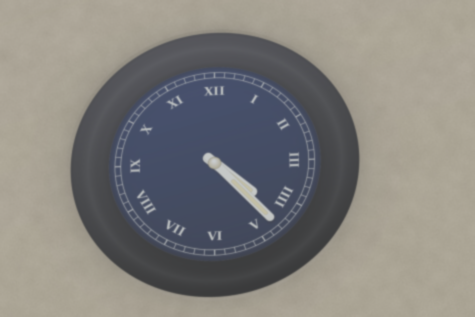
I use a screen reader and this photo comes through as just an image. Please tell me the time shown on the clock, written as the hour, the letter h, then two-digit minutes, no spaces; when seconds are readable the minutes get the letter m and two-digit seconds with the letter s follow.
4h23
